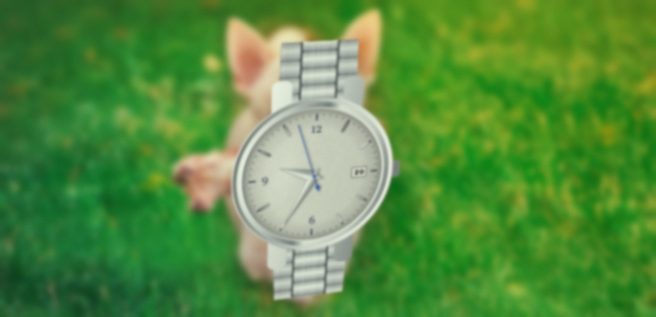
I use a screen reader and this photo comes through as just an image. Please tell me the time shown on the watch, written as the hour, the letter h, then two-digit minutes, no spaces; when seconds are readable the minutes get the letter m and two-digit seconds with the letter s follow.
9h34m57s
